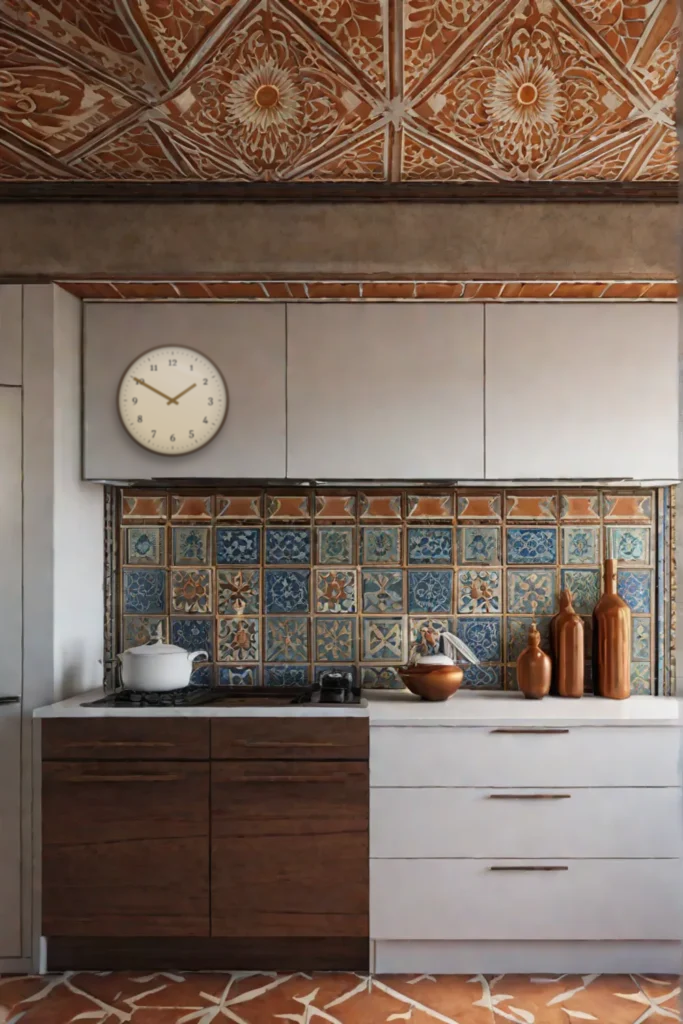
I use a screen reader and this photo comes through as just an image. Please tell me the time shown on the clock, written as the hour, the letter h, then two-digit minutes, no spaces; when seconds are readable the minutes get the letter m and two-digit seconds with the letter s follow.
1h50
